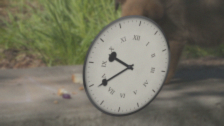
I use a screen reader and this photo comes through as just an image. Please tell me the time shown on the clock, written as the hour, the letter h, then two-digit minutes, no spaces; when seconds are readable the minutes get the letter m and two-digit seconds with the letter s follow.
9h39
